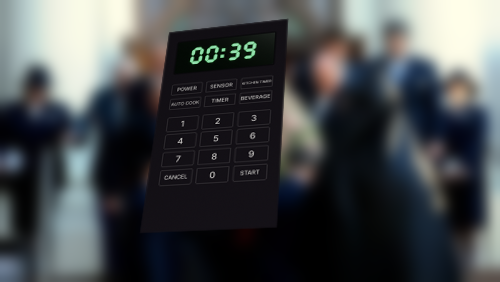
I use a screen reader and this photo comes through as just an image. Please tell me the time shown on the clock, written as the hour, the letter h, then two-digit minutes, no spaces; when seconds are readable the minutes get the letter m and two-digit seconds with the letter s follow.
0h39
